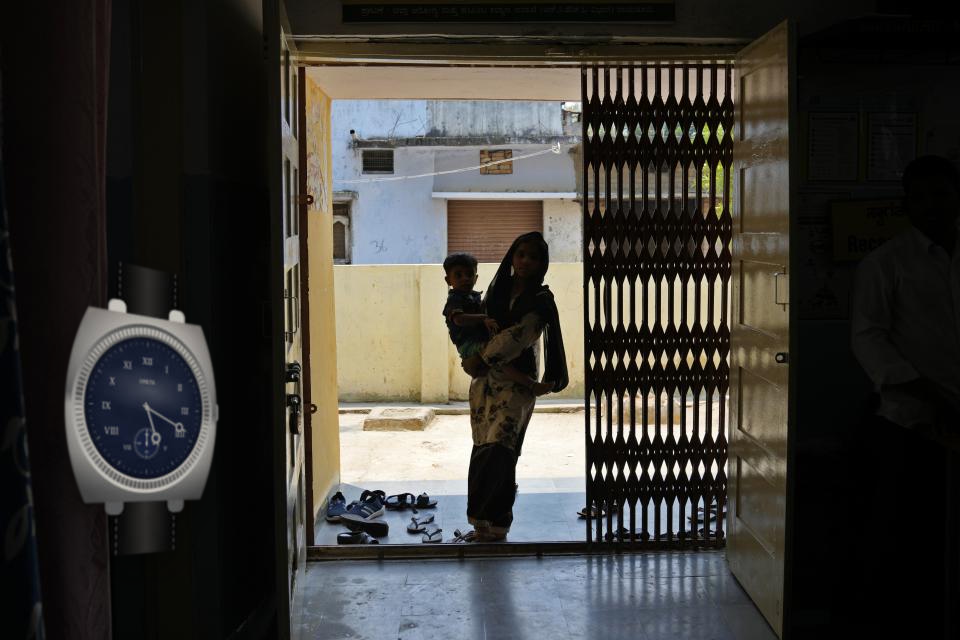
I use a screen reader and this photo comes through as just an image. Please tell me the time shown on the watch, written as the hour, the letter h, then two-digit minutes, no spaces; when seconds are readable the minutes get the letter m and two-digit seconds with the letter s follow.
5h19
